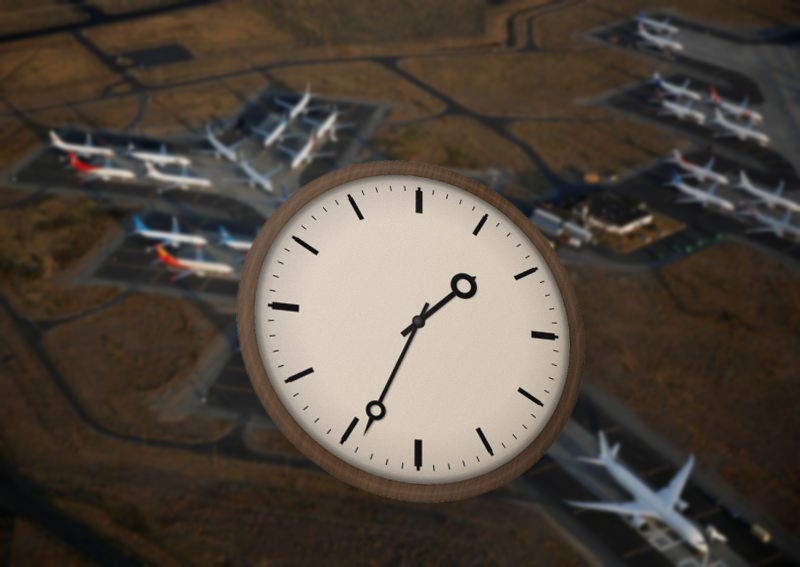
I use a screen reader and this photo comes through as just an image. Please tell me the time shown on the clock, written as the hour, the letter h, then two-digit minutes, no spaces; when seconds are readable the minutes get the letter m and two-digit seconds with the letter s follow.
1h34
